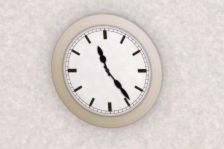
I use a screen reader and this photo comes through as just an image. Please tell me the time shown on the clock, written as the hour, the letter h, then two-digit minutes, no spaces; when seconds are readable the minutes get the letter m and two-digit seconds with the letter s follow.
11h24
